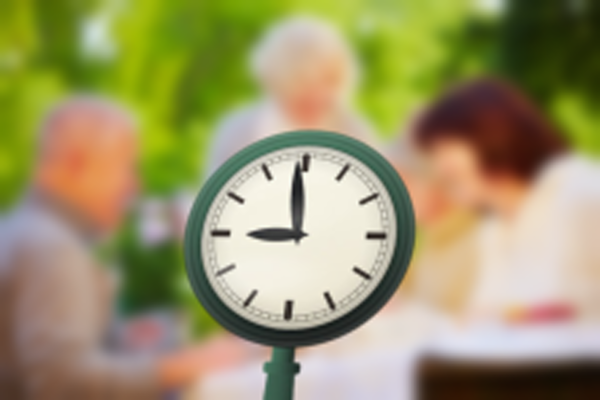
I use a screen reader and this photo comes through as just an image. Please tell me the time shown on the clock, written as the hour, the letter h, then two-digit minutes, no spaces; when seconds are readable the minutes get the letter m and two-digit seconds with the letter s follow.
8h59
